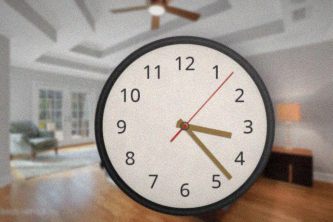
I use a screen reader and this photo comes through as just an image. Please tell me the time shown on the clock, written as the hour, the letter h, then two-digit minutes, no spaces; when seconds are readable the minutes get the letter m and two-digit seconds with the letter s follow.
3h23m07s
